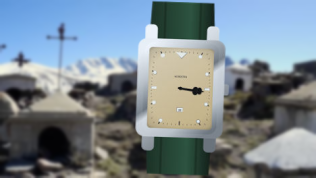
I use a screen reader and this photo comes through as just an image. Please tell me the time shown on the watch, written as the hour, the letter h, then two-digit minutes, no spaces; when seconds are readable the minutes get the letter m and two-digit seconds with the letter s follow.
3h16
